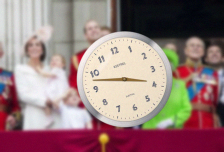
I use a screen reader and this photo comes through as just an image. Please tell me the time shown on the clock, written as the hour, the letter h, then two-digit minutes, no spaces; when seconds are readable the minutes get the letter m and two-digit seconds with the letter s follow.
3h48
